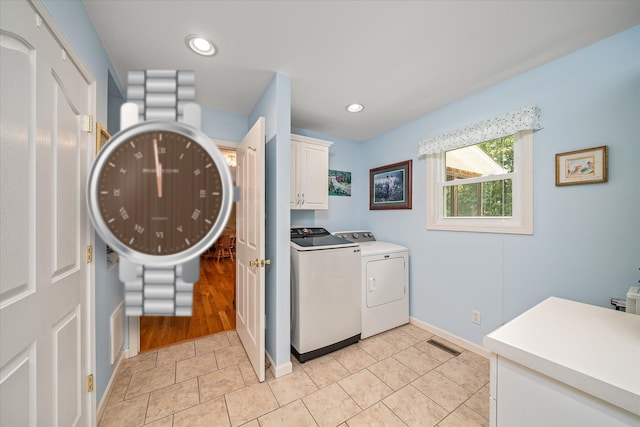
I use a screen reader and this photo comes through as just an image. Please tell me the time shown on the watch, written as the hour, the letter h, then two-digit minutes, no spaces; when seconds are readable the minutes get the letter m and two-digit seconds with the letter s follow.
11h59
